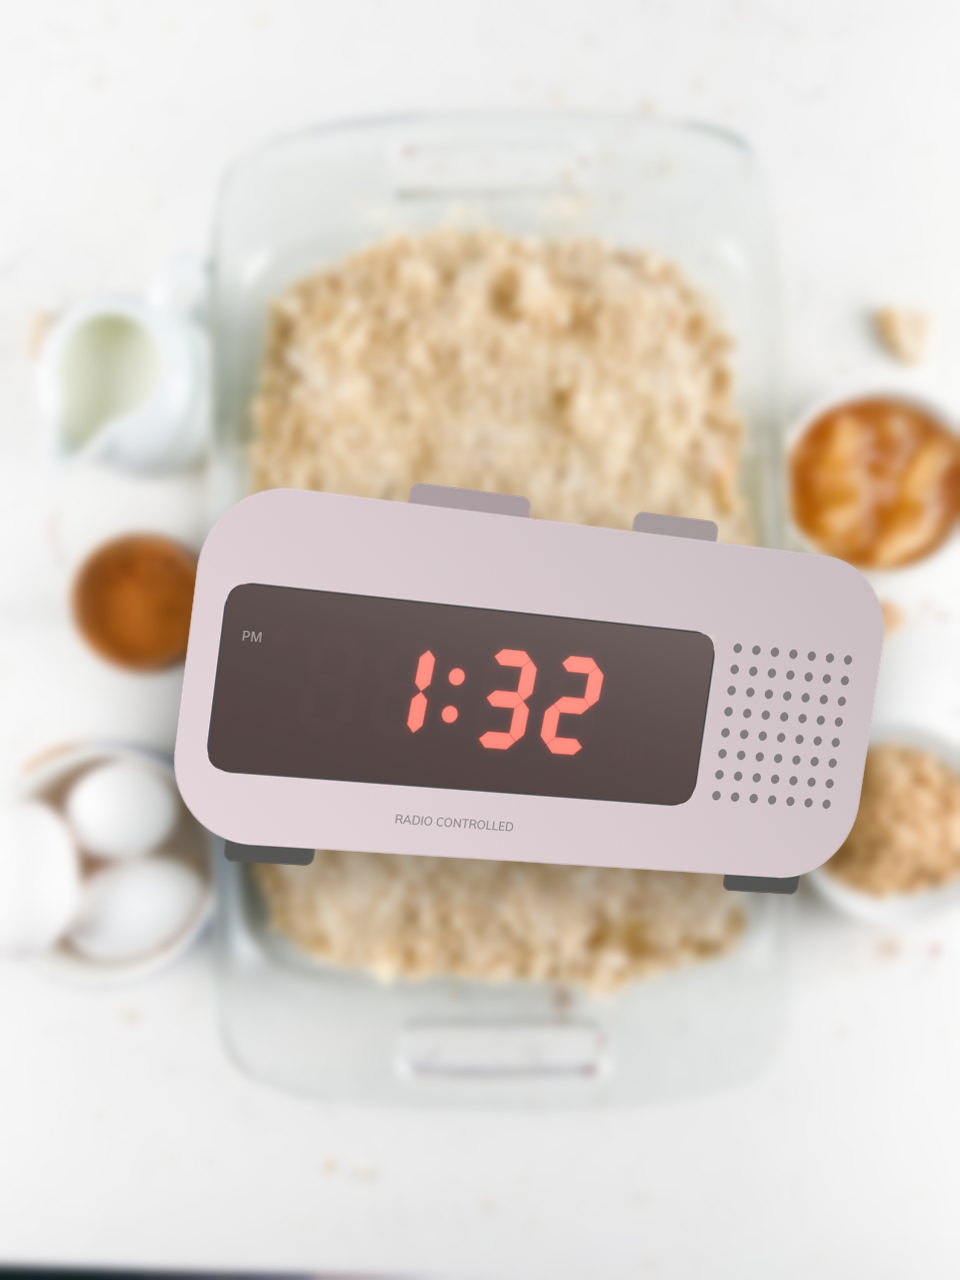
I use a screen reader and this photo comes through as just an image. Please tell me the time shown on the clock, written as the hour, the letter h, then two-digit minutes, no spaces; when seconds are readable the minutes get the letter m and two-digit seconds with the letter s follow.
1h32
